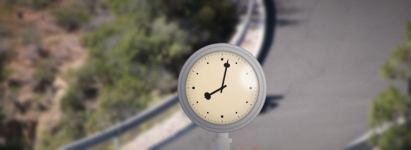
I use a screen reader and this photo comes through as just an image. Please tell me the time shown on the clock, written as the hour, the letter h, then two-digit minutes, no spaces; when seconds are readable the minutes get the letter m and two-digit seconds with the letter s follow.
8h02
